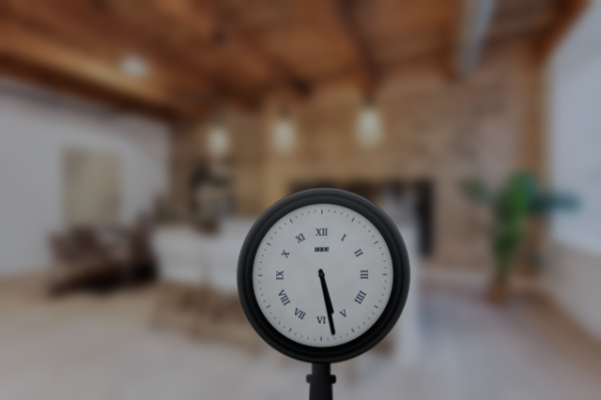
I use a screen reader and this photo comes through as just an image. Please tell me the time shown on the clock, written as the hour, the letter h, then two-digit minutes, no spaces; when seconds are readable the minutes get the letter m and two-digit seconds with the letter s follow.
5h28
